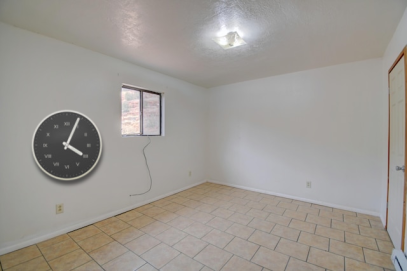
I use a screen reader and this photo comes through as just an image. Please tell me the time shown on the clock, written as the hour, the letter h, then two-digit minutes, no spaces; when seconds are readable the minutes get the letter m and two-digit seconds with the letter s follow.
4h04
